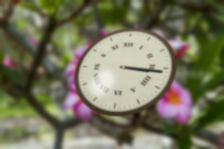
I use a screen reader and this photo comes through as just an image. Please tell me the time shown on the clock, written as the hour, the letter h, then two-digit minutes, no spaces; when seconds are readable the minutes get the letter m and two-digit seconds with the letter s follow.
3h16
